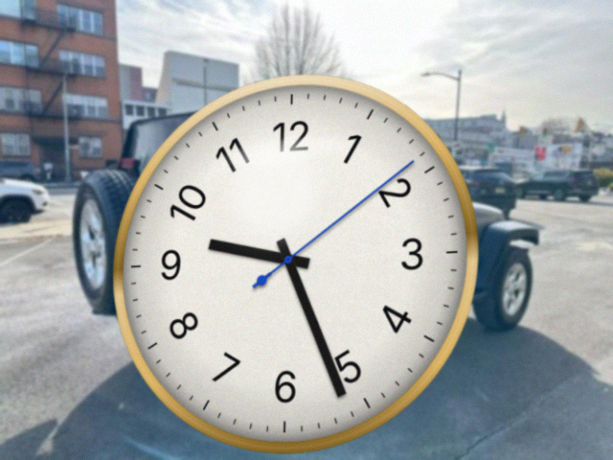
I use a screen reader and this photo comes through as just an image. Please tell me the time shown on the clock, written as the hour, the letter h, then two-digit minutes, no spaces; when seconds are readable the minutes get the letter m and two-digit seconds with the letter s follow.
9h26m09s
